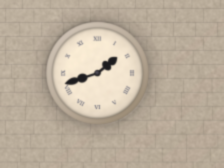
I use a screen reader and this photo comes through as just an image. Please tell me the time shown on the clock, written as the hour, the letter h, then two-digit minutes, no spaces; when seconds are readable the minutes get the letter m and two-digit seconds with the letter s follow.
1h42
